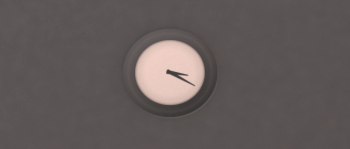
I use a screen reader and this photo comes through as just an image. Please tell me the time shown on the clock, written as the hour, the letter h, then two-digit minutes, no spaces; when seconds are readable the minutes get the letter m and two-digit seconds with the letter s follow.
3h20
